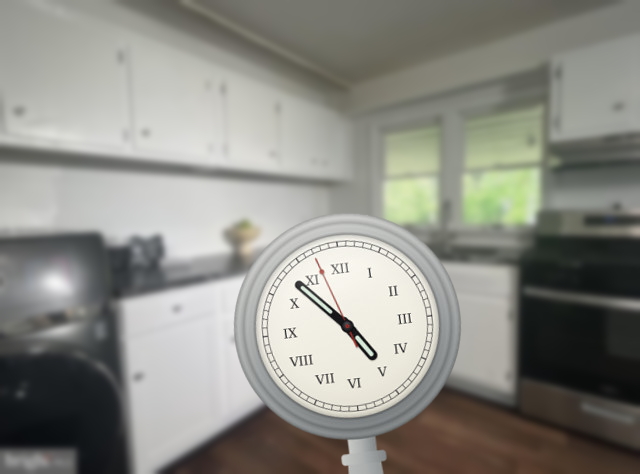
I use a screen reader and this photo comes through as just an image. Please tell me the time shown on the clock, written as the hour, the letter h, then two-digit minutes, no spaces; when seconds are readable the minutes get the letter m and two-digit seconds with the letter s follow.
4h52m57s
